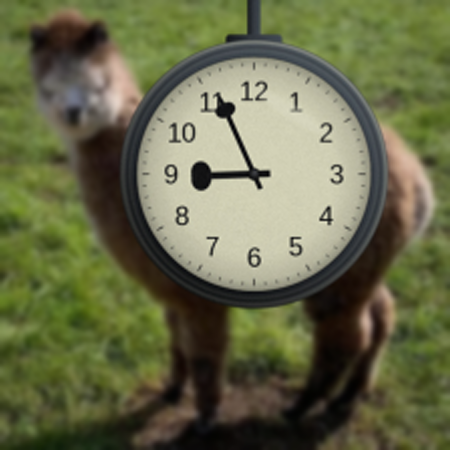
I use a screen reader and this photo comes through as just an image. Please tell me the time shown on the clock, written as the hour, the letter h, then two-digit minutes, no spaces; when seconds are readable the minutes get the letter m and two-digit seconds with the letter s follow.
8h56
